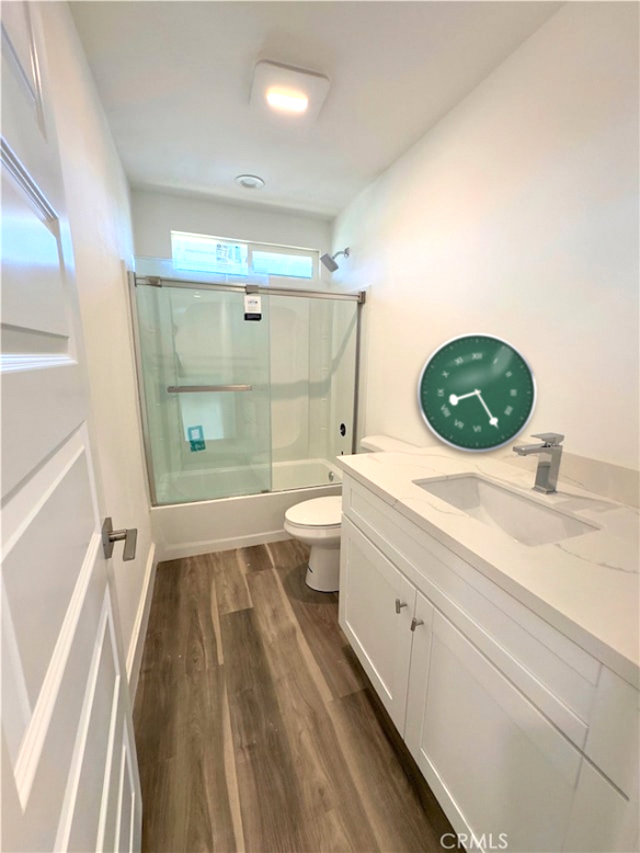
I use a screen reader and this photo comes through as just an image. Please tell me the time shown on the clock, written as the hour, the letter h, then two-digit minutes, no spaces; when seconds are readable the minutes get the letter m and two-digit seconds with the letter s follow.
8h25
